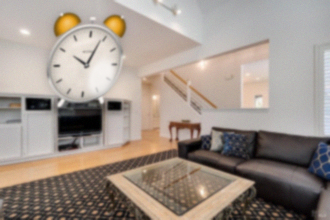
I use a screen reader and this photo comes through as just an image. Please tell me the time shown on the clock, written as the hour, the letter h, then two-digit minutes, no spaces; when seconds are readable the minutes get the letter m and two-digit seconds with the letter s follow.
10h04
